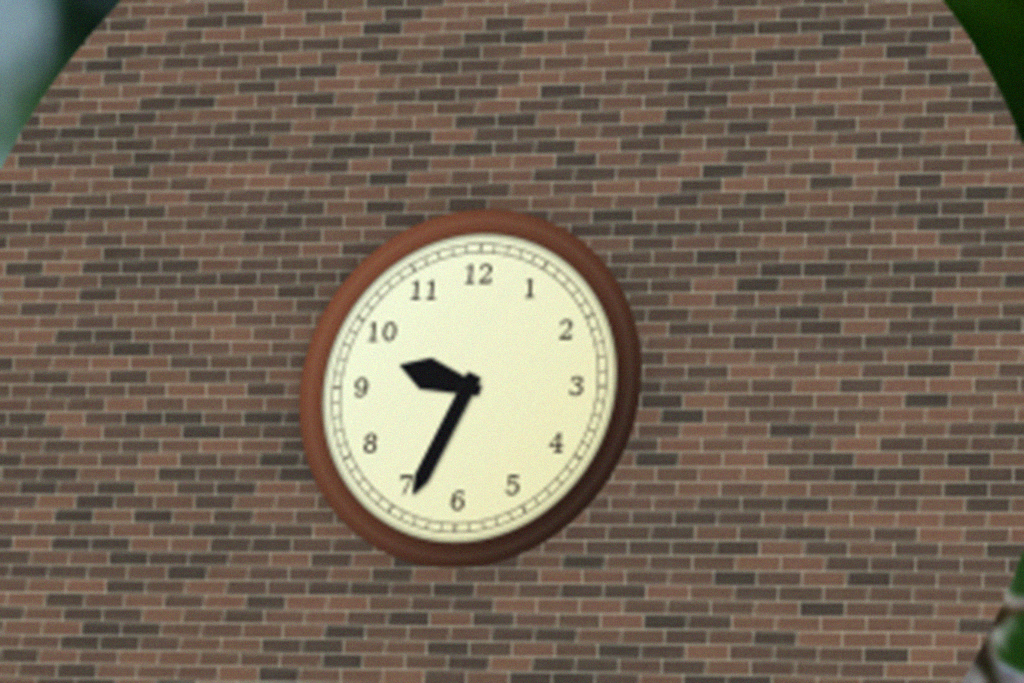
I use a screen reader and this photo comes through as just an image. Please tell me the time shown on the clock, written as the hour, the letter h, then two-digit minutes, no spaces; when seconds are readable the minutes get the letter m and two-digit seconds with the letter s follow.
9h34
